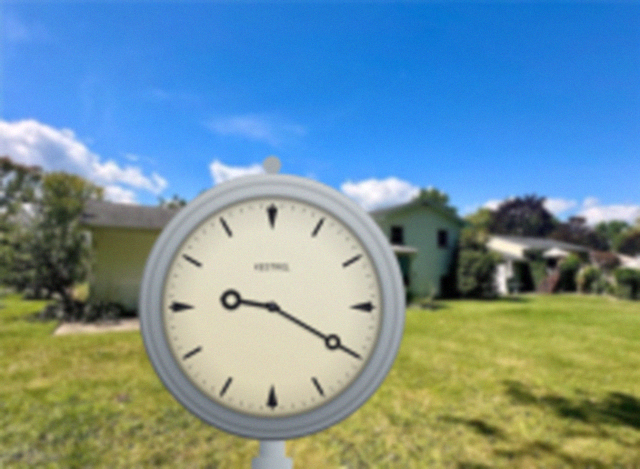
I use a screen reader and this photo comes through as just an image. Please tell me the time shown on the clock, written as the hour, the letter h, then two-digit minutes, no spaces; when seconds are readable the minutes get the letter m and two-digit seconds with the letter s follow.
9h20
